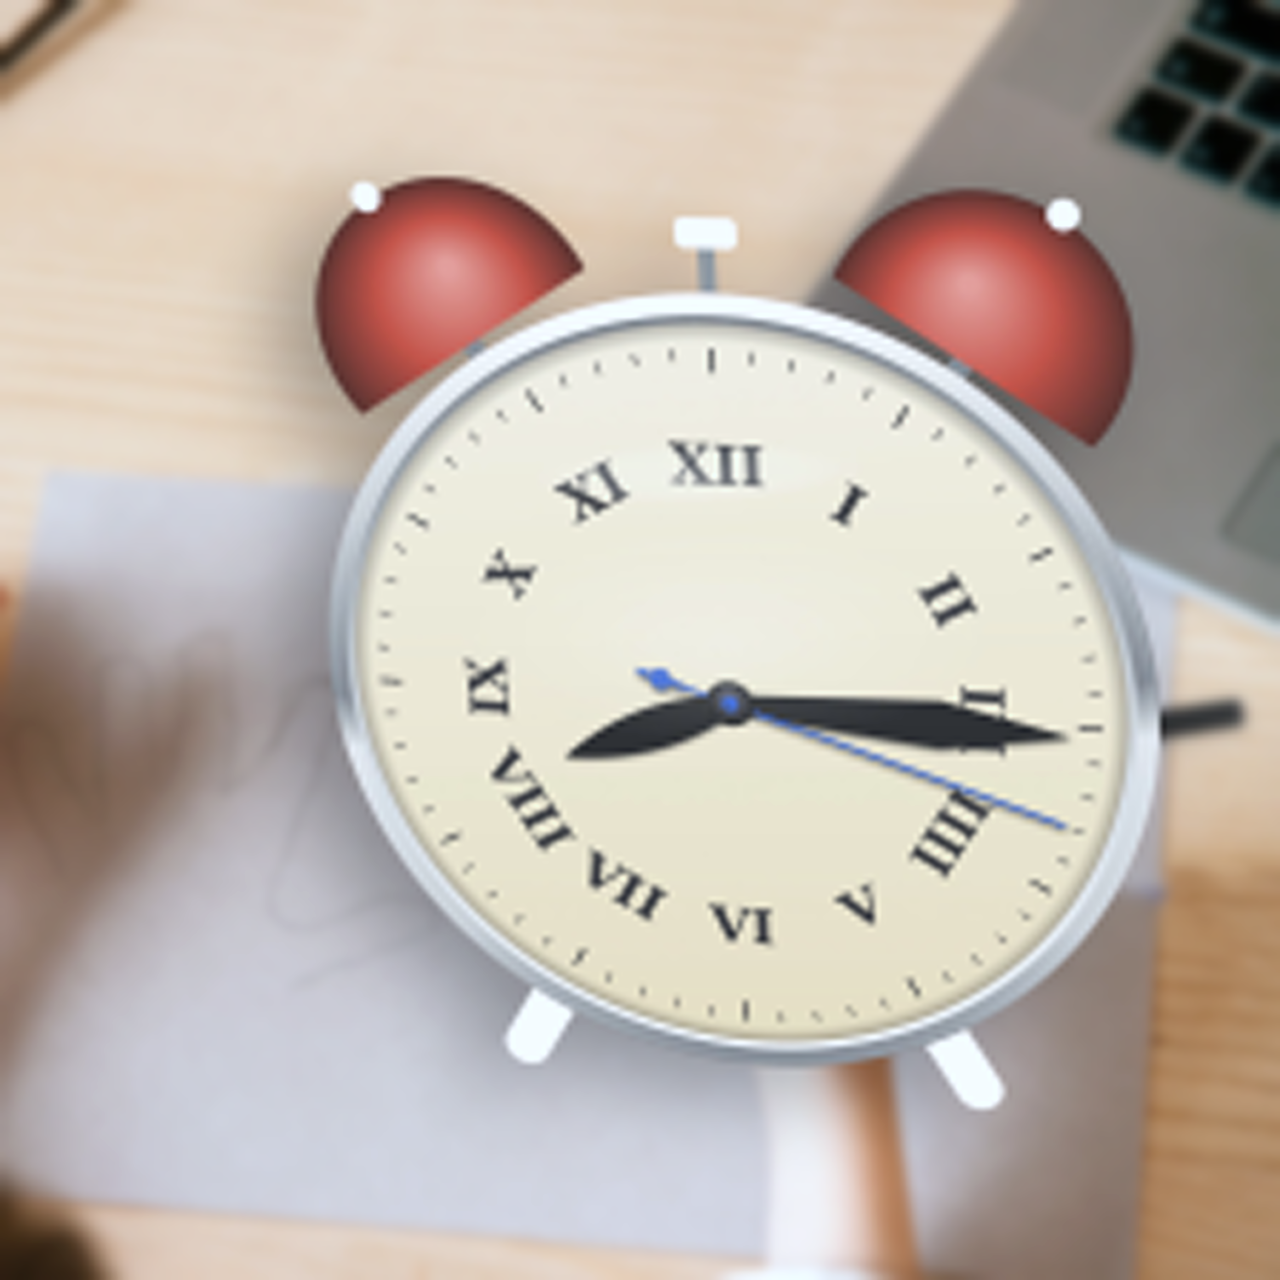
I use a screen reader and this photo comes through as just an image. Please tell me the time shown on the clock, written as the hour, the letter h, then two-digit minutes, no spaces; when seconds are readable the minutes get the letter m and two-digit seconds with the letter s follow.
8h15m18s
